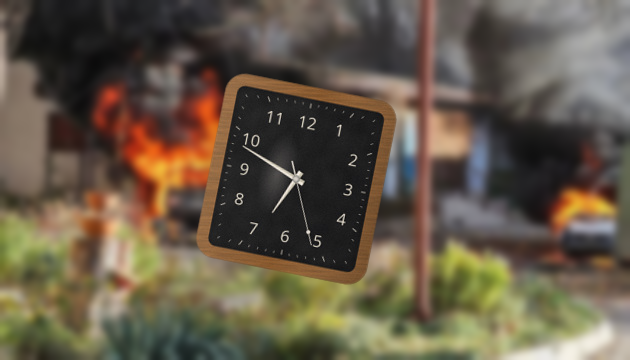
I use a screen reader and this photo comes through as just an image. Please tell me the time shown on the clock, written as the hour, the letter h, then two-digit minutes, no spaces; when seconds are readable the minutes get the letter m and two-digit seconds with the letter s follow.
6h48m26s
